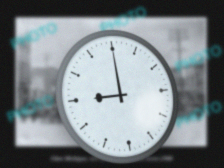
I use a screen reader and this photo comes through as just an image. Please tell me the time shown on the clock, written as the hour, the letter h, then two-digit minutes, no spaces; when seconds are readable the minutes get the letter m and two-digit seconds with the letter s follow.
9h00
